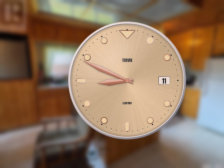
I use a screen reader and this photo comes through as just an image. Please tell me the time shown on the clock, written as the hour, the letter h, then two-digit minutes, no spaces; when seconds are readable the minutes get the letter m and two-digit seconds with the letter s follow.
8h49
